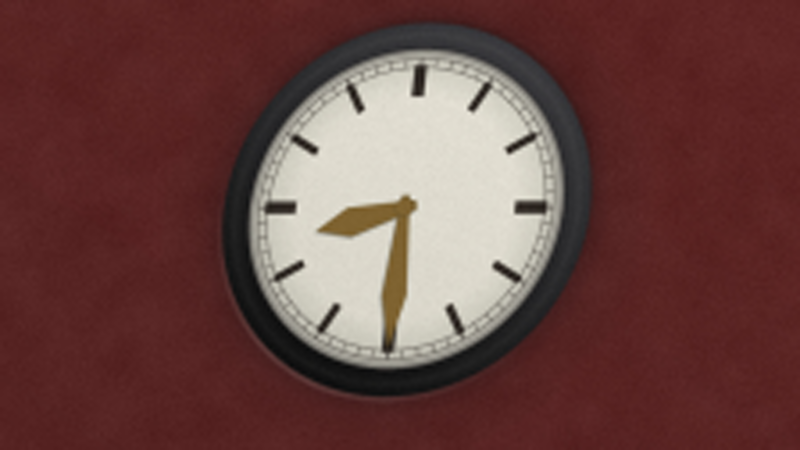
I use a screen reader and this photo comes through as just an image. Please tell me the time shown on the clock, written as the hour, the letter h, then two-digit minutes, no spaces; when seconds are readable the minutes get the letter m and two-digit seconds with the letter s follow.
8h30
